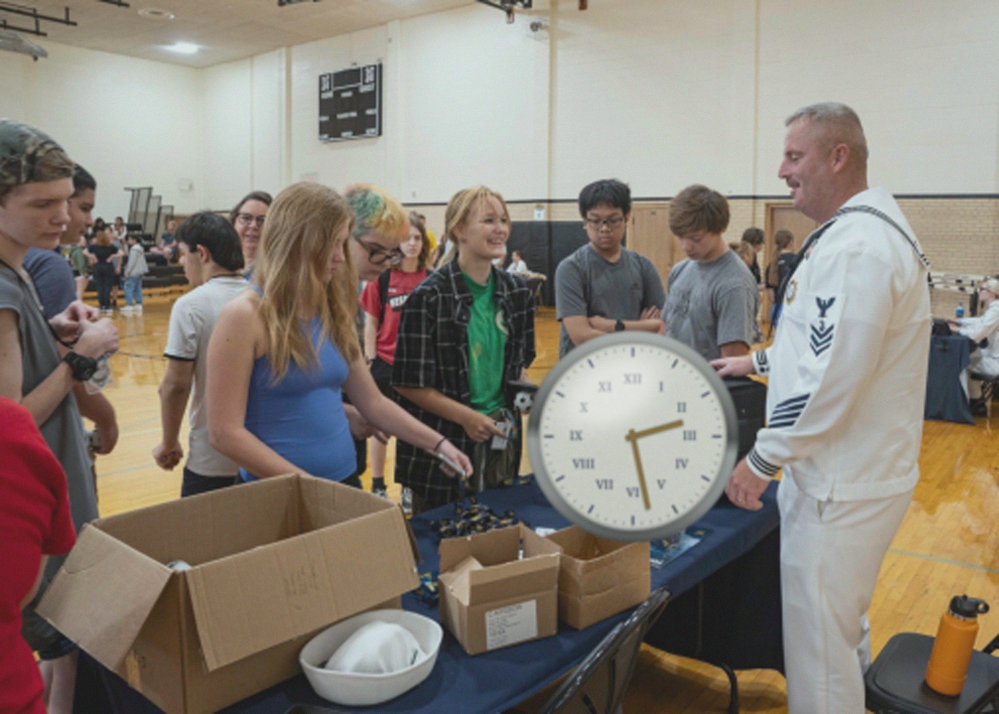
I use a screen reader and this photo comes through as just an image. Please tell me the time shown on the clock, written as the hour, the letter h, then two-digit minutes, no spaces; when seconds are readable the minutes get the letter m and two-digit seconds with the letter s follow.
2h28
